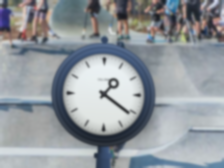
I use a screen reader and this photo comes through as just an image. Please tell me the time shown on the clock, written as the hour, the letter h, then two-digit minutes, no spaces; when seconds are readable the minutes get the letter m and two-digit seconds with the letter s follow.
1h21
